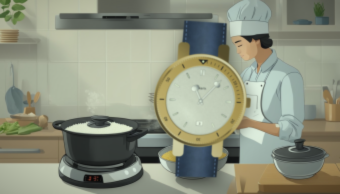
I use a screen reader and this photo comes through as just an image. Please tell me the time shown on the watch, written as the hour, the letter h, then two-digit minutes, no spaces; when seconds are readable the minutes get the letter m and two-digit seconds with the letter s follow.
11h07
